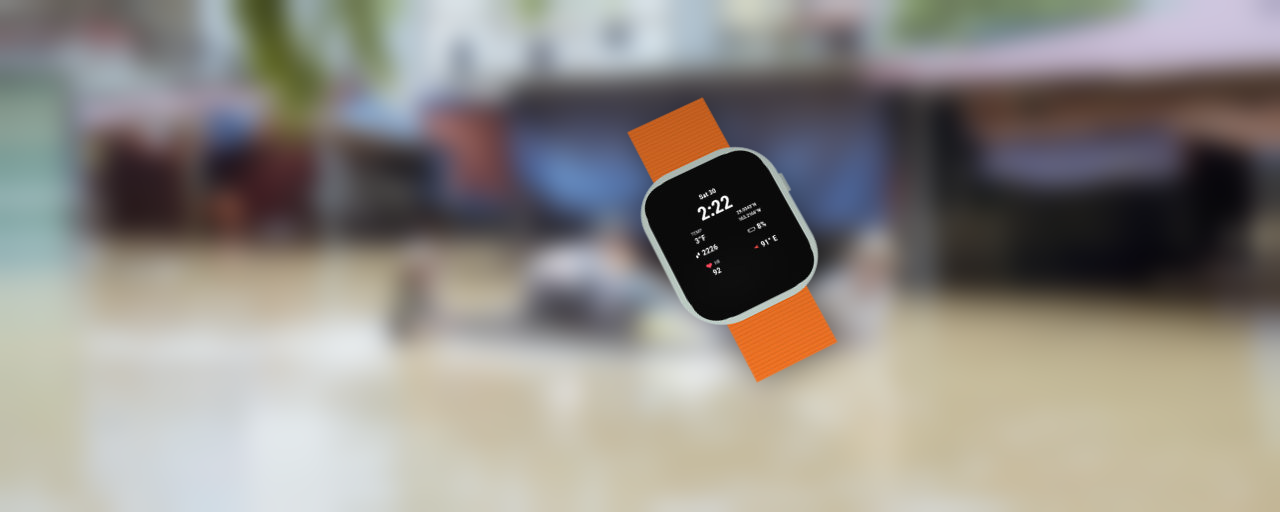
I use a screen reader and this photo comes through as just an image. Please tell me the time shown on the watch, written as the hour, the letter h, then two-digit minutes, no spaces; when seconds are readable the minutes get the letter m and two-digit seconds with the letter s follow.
2h22
